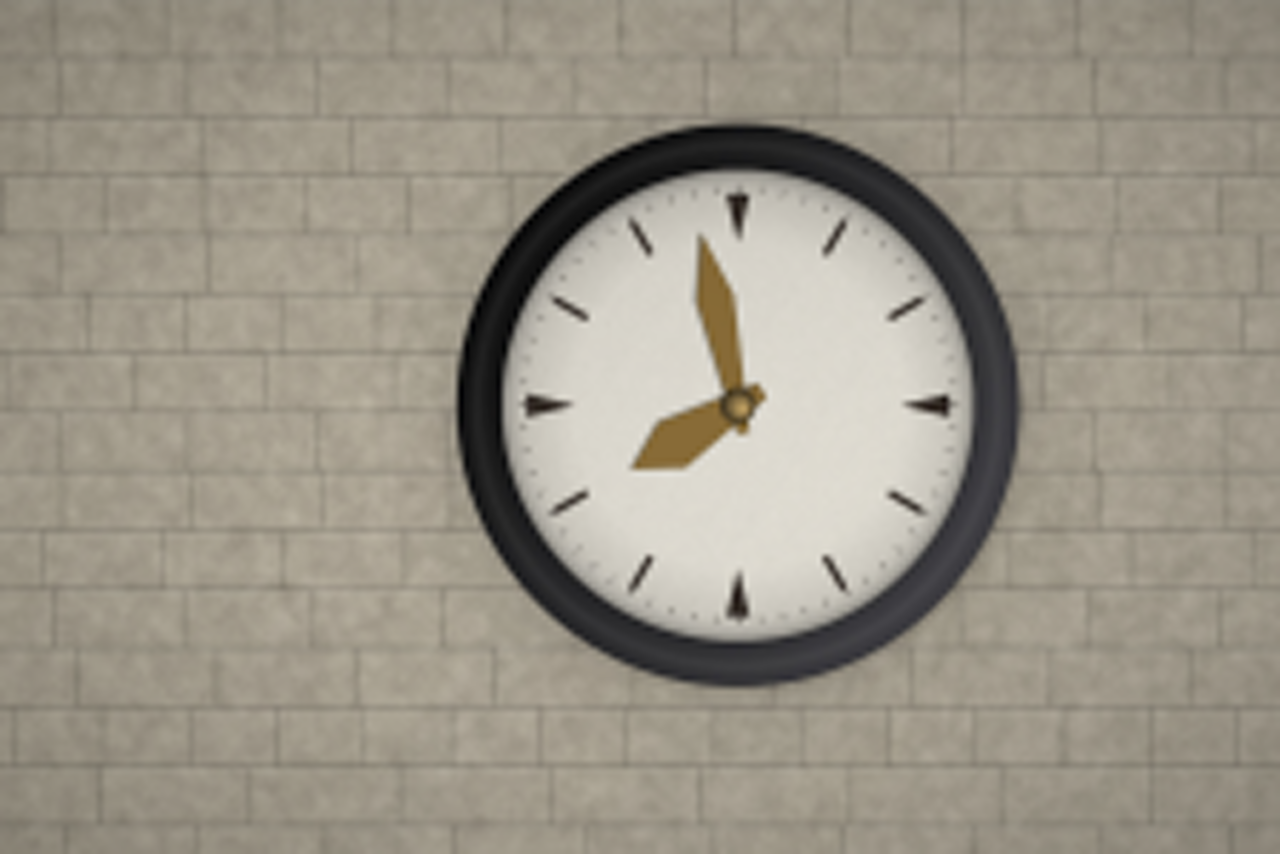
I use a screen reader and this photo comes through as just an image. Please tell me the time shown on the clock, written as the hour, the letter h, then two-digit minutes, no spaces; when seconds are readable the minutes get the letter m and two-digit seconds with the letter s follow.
7h58
